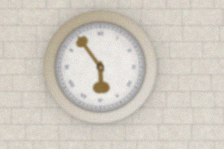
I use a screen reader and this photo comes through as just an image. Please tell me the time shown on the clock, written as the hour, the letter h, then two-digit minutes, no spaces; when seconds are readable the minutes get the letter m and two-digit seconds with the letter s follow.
5h54
